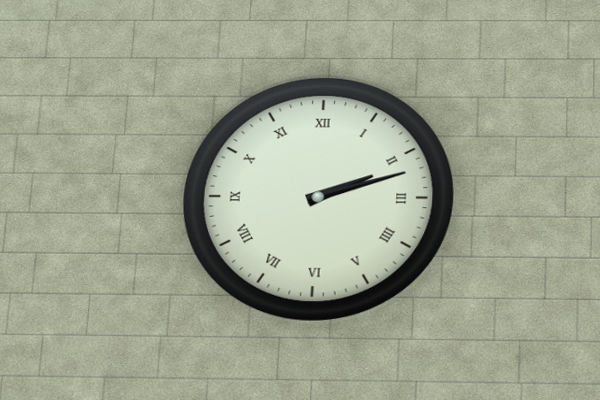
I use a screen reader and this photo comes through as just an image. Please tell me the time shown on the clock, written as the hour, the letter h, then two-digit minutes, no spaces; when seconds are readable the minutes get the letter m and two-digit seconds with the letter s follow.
2h12
